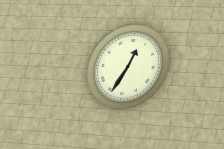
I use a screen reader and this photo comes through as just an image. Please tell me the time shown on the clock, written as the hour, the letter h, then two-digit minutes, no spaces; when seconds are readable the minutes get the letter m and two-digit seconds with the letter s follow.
12h34
